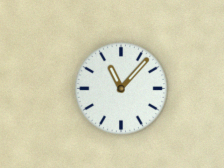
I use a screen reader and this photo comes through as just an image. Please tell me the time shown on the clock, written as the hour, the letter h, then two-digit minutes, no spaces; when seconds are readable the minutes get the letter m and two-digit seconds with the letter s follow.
11h07
